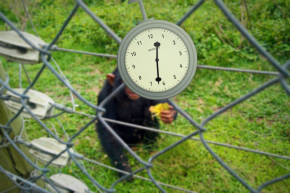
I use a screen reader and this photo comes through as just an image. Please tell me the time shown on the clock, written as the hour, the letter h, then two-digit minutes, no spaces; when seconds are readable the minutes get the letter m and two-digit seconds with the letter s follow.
12h32
